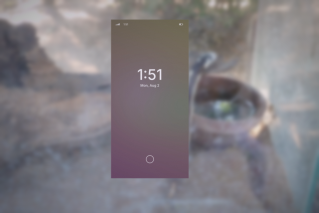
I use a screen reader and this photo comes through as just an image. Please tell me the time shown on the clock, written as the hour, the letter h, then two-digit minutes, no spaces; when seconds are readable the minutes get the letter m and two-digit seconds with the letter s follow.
1h51
